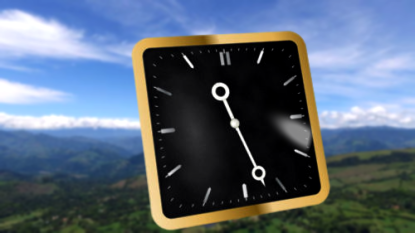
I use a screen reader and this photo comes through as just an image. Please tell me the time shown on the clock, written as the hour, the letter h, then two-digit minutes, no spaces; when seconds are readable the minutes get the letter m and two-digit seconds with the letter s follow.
11h27
